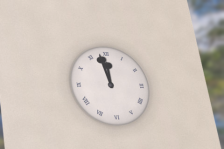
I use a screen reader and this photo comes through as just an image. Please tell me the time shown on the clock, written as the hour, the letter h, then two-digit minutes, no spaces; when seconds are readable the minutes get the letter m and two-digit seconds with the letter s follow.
11h58
